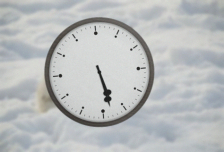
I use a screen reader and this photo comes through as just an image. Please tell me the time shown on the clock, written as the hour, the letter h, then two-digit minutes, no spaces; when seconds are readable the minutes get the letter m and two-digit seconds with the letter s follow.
5h28
